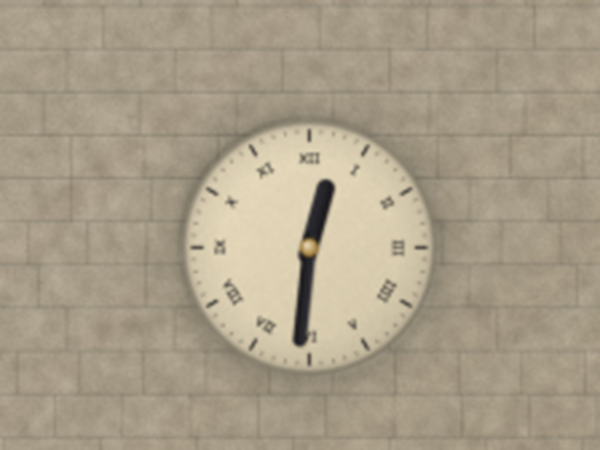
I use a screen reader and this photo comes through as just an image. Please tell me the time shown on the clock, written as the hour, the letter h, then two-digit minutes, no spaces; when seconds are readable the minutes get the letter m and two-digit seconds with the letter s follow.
12h31
